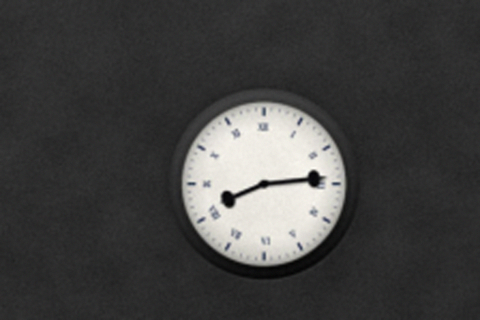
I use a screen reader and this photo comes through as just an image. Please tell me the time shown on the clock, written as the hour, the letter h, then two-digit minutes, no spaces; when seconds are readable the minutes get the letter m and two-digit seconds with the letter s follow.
8h14
